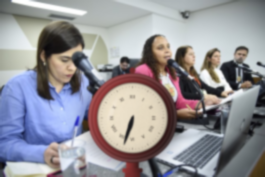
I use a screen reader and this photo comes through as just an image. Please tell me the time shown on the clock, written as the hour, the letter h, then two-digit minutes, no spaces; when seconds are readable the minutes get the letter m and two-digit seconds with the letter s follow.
6h33
